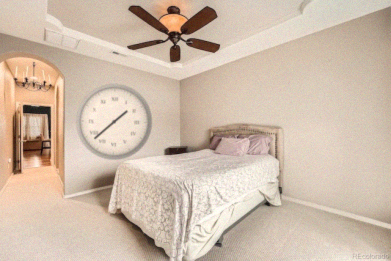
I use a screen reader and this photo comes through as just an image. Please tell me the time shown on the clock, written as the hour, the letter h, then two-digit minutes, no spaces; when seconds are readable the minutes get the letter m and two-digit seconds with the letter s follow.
1h38
